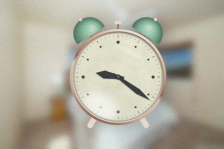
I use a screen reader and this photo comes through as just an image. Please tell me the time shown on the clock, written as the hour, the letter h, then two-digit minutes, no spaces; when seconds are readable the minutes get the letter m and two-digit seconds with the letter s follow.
9h21
